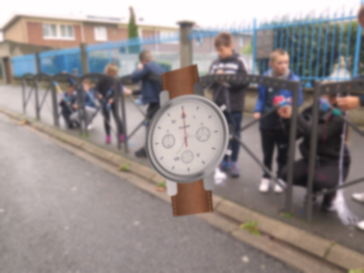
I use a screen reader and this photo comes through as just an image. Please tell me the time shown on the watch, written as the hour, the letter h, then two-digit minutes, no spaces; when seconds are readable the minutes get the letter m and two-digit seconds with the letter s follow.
7h15
